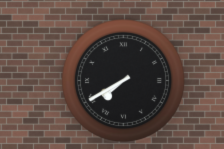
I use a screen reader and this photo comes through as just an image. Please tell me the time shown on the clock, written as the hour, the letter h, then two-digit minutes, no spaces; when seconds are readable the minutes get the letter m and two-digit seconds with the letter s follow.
7h40
